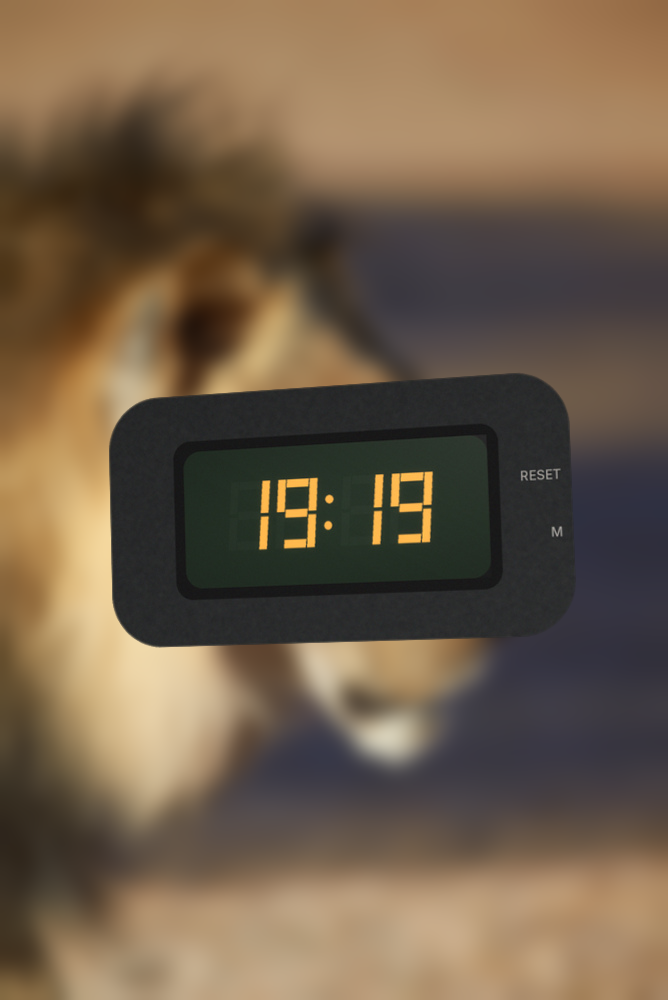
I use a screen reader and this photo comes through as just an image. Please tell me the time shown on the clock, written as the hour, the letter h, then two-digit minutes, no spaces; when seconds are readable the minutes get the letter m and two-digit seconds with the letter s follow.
19h19
